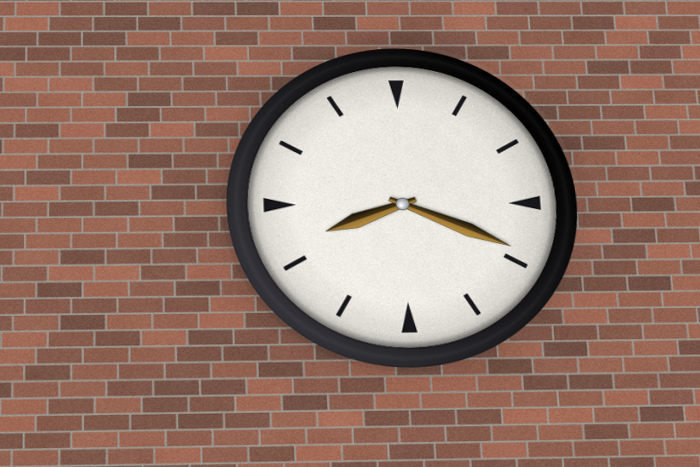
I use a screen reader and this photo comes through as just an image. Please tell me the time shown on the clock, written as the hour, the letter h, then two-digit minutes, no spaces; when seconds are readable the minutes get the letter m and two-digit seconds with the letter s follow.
8h19
